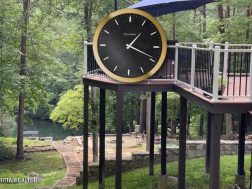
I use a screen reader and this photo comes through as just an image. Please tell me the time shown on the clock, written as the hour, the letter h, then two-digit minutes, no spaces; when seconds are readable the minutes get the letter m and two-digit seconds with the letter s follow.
1h19
